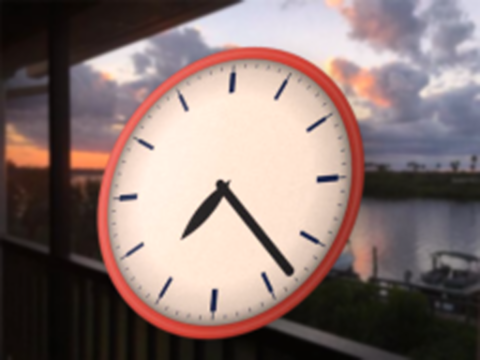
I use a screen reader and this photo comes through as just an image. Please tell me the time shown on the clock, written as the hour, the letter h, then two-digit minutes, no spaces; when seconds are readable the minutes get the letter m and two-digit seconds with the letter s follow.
7h23
